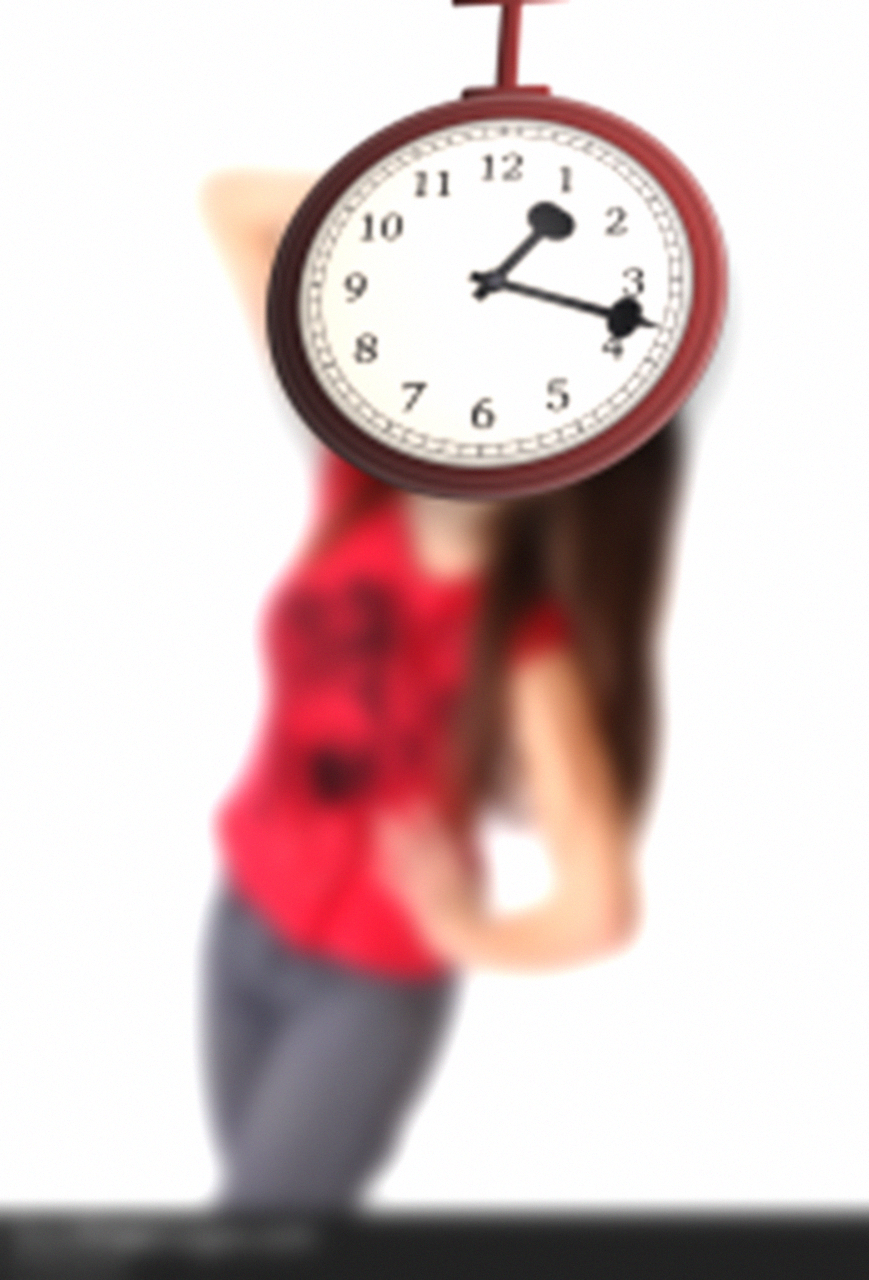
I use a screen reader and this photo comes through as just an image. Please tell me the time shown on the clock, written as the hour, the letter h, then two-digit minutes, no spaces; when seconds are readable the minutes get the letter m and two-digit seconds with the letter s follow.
1h18
